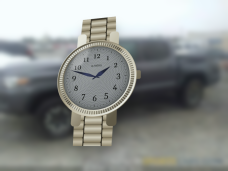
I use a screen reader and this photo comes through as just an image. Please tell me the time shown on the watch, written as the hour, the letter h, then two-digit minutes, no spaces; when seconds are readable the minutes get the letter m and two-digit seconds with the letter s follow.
1h48
